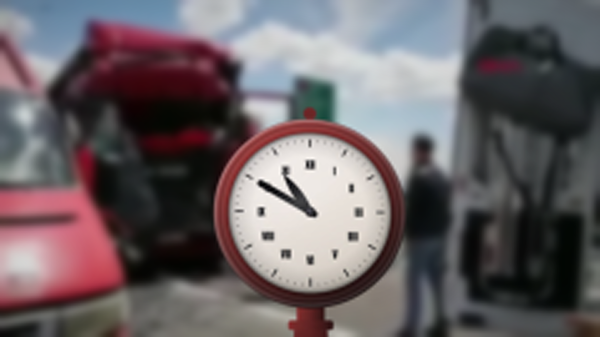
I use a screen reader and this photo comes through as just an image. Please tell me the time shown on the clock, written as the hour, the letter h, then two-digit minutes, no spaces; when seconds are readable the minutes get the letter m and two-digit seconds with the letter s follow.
10h50
